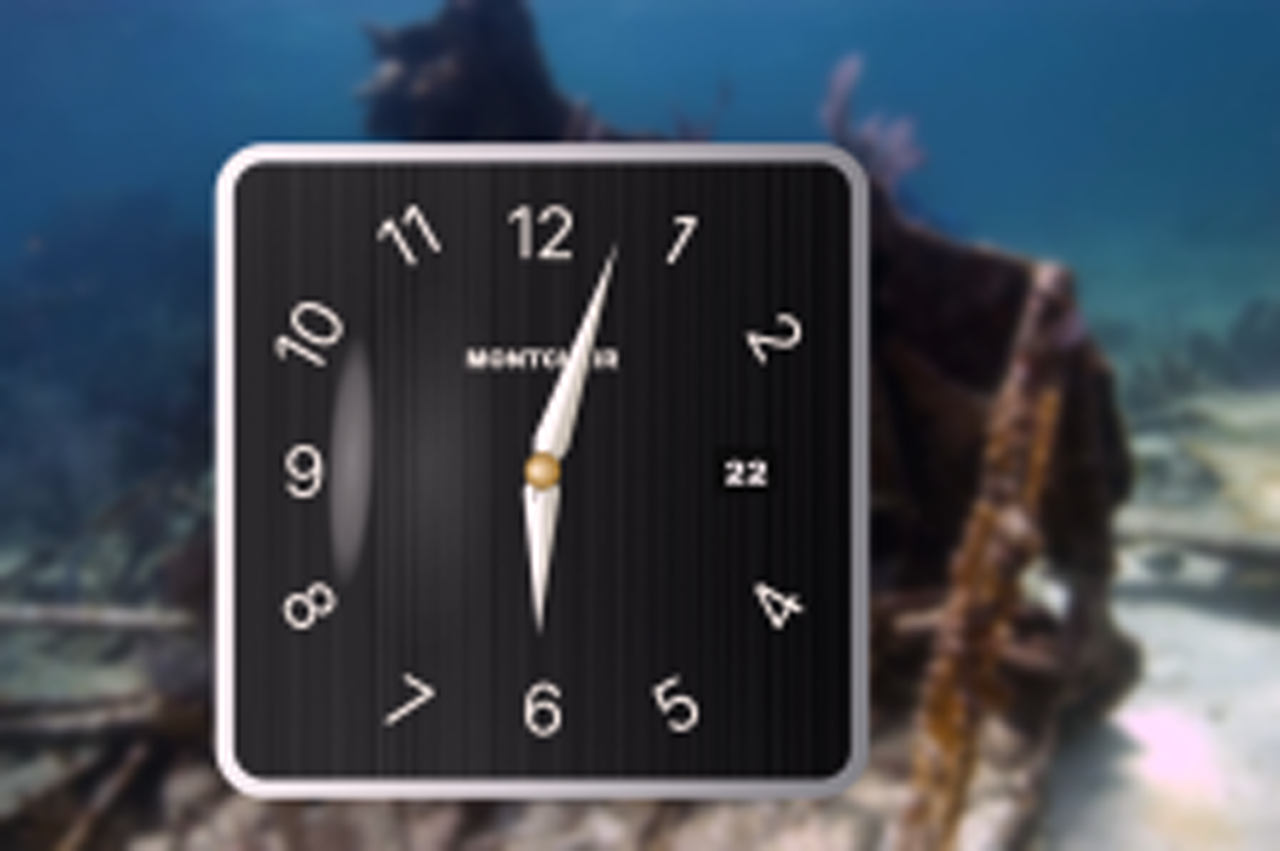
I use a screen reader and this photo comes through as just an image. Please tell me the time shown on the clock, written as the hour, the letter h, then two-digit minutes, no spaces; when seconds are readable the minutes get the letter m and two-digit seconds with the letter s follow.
6h03
